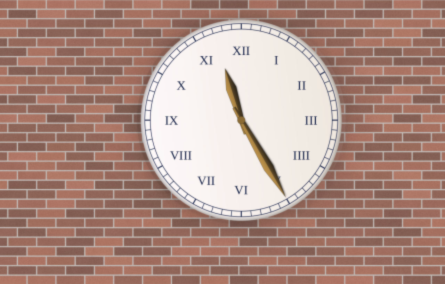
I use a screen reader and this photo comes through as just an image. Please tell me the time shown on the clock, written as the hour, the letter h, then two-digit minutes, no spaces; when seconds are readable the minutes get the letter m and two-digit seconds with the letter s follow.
11h25
